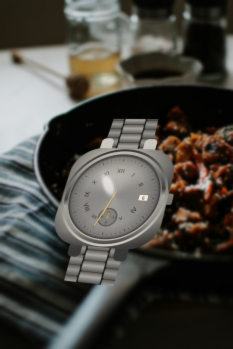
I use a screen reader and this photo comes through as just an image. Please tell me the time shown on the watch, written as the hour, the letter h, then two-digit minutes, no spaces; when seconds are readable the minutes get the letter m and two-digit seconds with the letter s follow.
6h33
